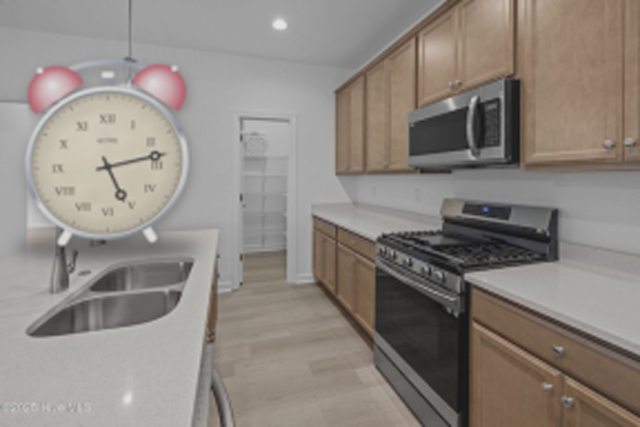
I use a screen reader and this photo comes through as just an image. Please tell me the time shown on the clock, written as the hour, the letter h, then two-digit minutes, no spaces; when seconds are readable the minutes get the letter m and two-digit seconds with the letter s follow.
5h13
